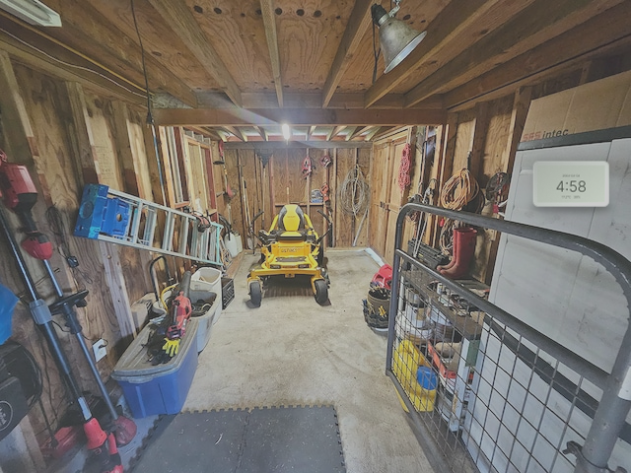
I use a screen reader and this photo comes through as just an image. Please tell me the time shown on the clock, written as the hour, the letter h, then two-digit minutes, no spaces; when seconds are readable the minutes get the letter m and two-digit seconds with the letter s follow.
4h58
